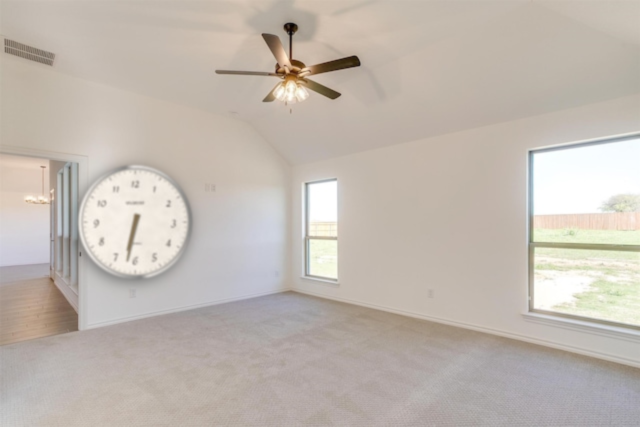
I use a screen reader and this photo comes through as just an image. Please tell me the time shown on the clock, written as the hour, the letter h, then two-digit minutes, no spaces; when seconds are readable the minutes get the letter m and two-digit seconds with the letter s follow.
6h32
